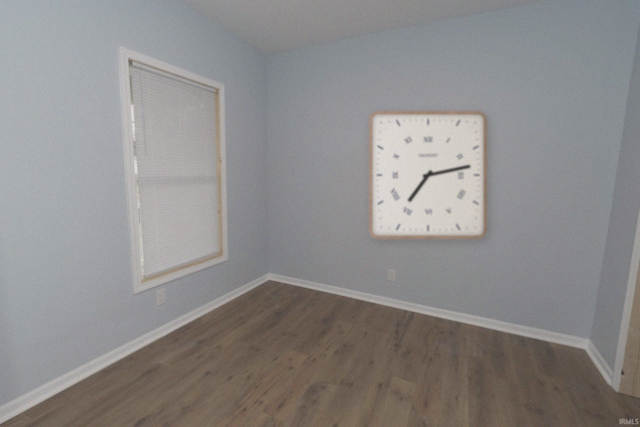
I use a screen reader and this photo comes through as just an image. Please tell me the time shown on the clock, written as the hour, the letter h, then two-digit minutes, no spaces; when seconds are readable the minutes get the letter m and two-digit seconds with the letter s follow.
7h13
